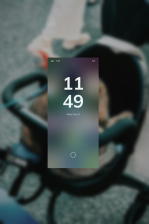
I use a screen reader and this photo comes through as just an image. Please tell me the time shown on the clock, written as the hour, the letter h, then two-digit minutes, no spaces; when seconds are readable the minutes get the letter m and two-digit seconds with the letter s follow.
11h49
